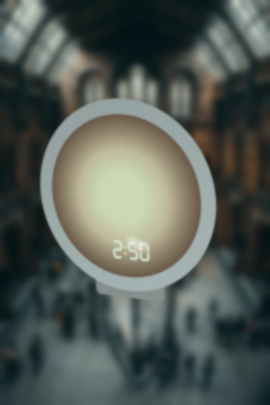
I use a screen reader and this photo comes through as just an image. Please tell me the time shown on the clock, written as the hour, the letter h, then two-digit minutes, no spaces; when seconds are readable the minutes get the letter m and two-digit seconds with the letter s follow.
2h50
